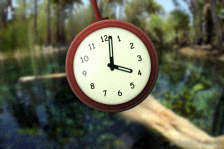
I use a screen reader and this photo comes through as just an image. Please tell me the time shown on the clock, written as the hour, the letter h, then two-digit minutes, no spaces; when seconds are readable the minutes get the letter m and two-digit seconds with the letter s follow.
4h02
